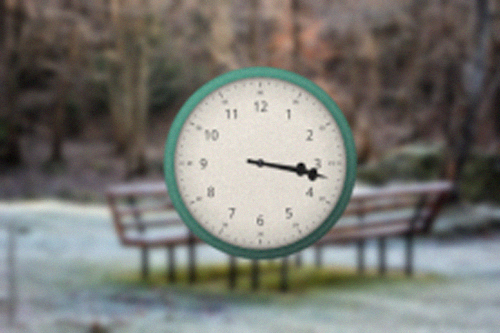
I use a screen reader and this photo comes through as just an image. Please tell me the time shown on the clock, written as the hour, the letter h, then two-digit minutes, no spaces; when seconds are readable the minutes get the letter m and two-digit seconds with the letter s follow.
3h17
